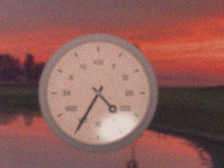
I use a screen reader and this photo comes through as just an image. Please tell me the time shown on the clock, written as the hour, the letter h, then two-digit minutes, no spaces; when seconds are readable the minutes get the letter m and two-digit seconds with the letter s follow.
4h35
